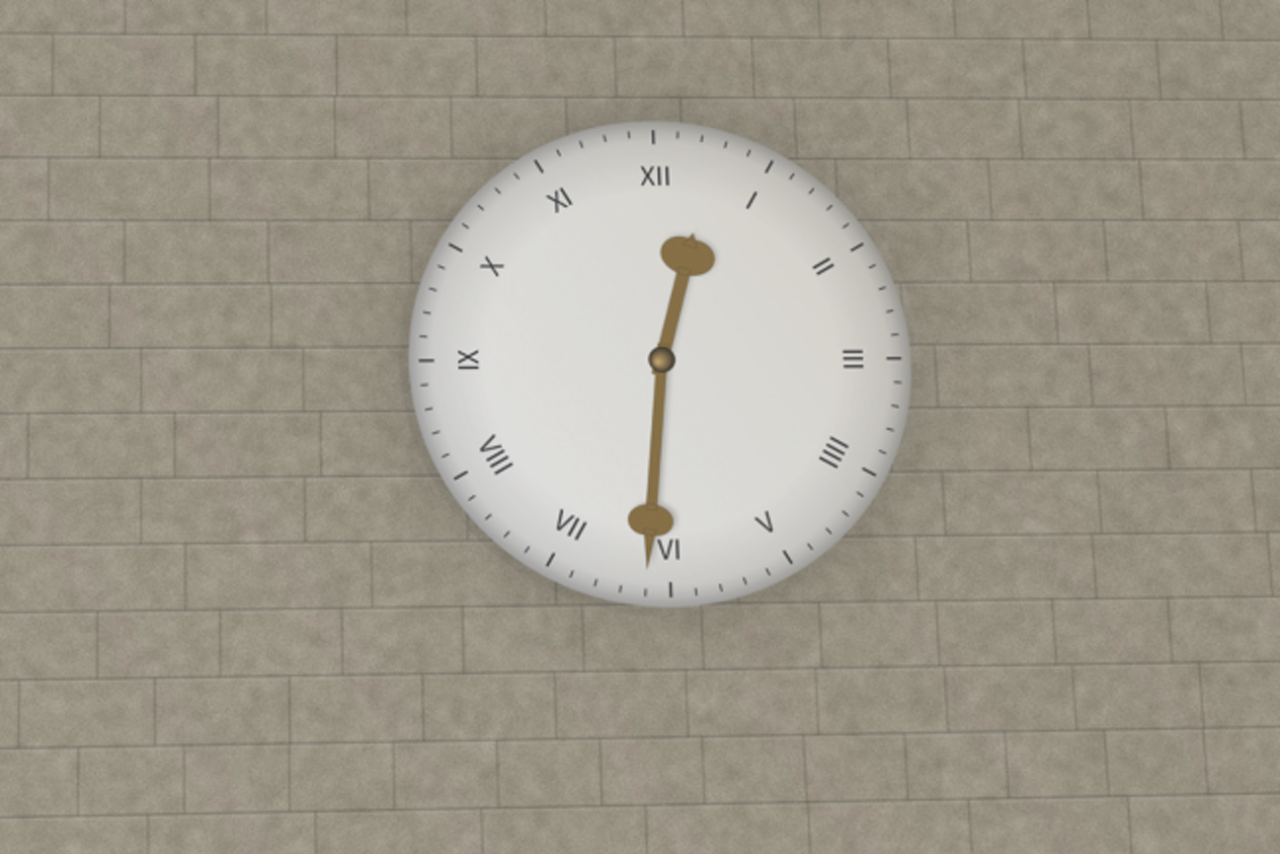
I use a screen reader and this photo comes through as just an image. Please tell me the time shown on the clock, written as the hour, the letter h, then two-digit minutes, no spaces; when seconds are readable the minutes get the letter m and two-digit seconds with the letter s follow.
12h31
